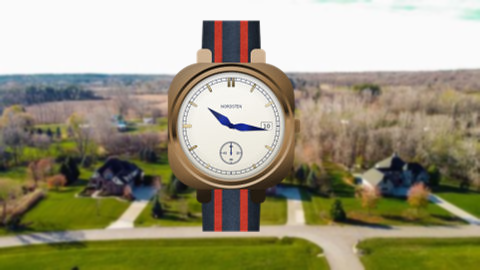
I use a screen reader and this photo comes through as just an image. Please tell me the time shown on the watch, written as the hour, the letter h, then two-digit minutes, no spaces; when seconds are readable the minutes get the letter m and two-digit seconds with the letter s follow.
10h16
